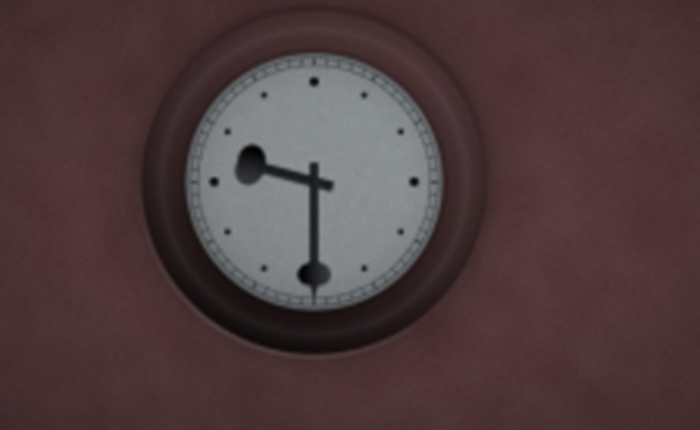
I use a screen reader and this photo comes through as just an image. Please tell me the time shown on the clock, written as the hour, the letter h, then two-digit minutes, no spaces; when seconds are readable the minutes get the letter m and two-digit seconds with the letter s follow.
9h30
